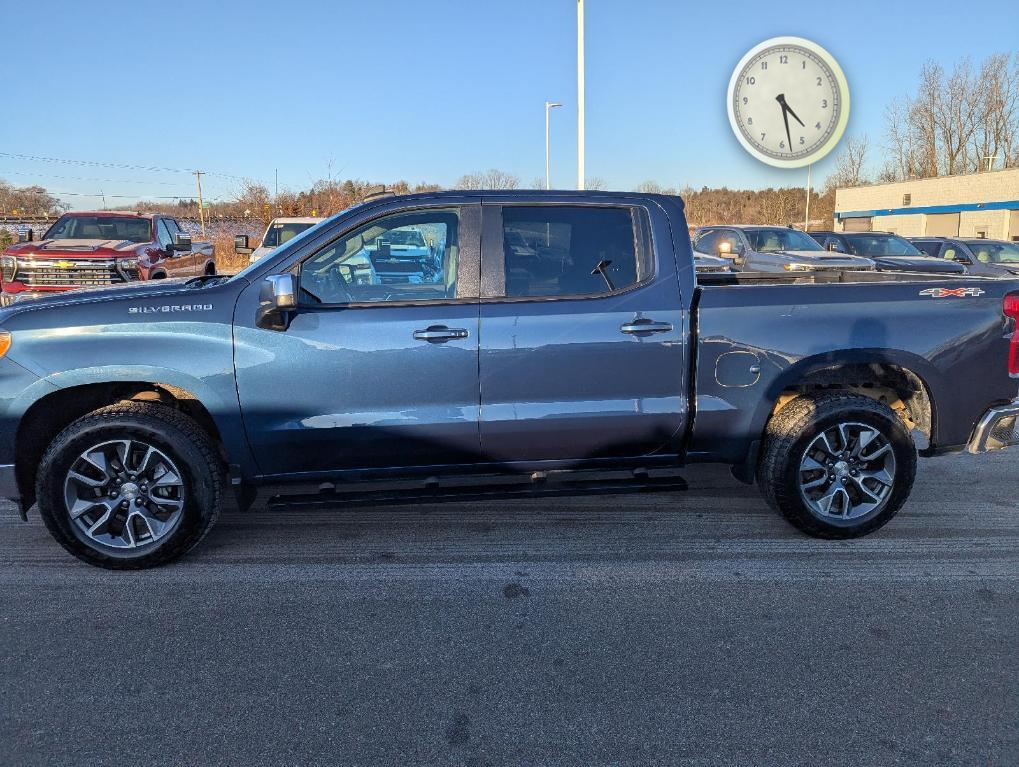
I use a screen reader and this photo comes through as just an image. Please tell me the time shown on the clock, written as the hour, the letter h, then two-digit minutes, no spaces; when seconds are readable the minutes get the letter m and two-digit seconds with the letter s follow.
4h28
